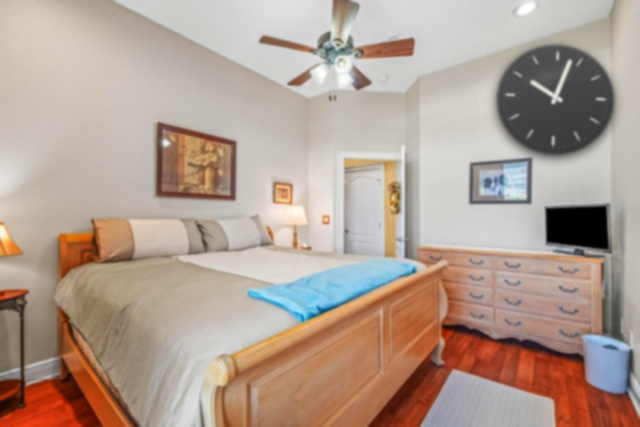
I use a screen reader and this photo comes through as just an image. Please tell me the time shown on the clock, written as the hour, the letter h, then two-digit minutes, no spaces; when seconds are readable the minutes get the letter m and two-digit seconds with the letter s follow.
10h03
